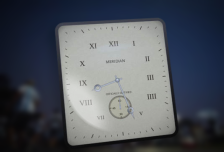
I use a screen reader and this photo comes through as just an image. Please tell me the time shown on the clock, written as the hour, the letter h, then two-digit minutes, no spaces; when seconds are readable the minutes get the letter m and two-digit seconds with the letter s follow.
8h27
